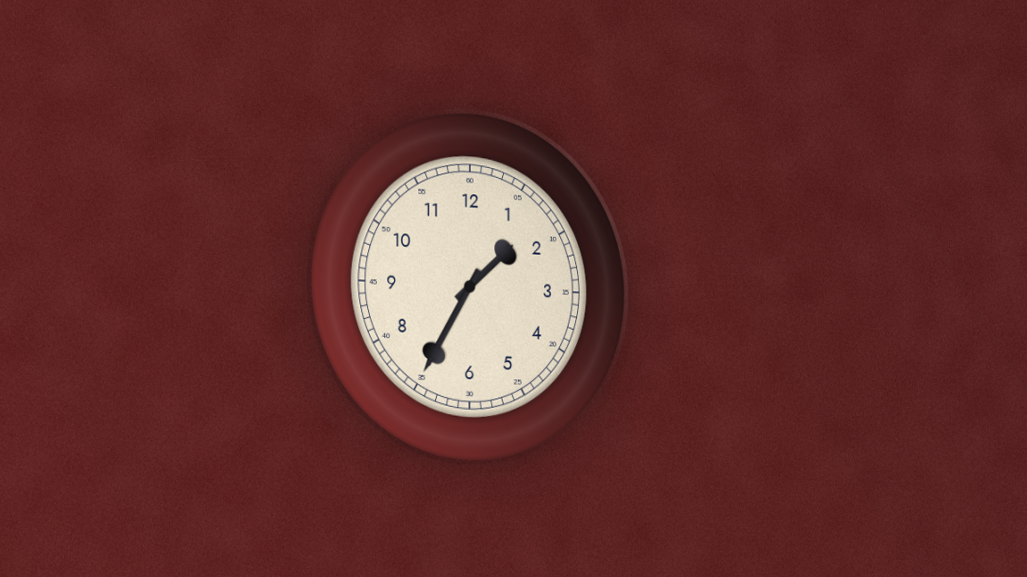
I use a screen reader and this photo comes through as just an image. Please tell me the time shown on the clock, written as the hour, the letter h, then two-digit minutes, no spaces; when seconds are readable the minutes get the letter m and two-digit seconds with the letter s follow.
1h35
